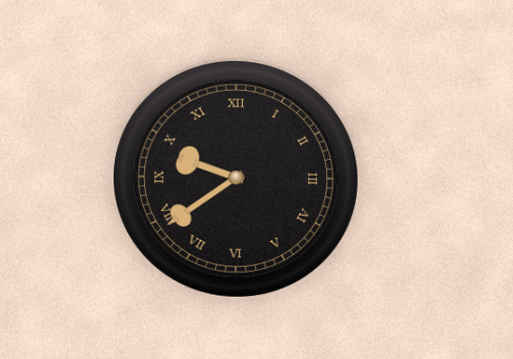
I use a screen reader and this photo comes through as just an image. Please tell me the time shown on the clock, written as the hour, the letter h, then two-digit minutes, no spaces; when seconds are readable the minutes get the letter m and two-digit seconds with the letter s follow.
9h39
